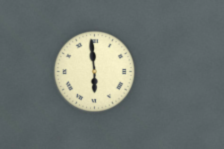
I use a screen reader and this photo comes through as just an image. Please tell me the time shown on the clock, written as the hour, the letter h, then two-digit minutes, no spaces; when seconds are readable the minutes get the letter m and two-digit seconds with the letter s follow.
5h59
